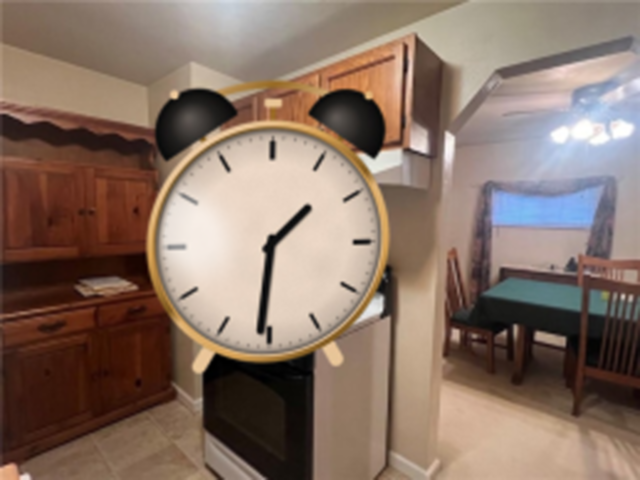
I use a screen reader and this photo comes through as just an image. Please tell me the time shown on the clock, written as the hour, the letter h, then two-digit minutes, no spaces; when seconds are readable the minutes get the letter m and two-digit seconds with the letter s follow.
1h31
